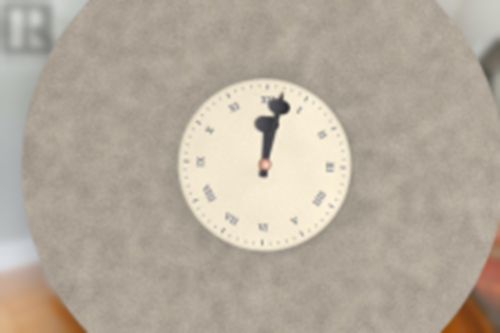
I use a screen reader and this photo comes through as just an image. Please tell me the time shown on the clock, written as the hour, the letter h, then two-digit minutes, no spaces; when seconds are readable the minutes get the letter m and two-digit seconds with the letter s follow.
12h02
